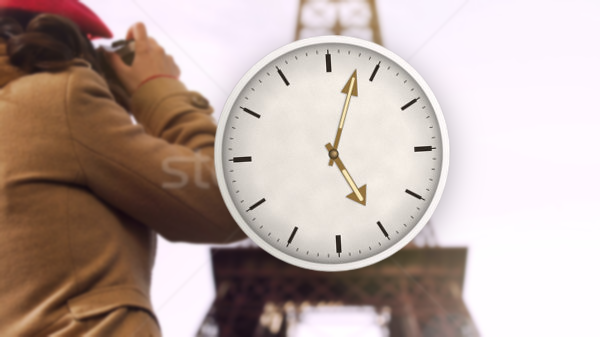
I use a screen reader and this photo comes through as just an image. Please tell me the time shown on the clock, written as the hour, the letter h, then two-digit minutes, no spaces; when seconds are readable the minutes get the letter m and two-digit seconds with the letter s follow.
5h03
